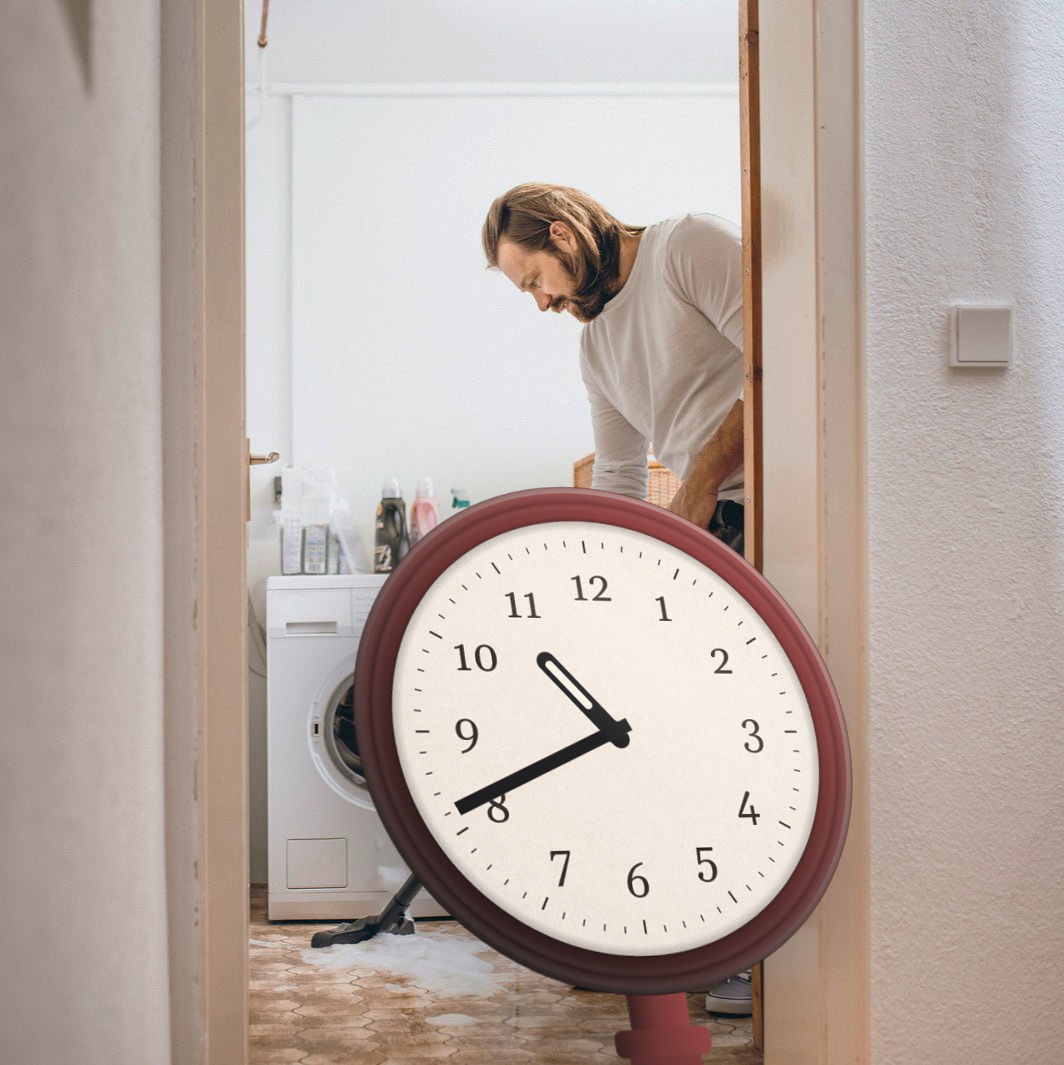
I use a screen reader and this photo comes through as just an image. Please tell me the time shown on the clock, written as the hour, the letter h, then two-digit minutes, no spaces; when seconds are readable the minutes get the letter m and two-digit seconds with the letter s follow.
10h41
